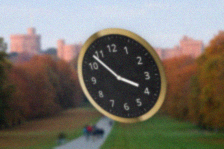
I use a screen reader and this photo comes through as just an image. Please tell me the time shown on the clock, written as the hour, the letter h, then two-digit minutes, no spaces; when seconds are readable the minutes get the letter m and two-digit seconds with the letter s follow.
3h53
